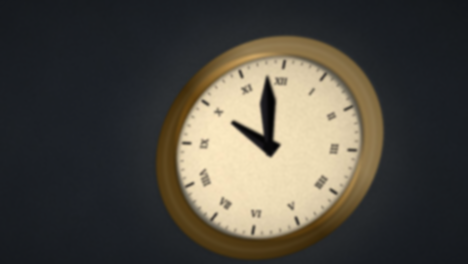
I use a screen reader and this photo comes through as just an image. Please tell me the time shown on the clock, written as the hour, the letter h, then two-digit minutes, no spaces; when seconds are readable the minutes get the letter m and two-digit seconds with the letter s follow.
9h58
